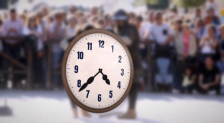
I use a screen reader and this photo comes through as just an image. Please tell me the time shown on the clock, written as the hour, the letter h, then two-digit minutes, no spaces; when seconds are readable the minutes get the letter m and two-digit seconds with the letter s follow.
4h38
